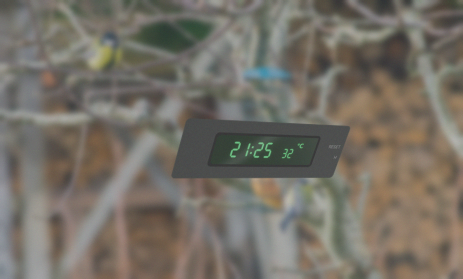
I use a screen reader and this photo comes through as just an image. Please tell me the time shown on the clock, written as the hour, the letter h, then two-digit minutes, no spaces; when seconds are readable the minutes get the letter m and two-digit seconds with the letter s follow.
21h25
